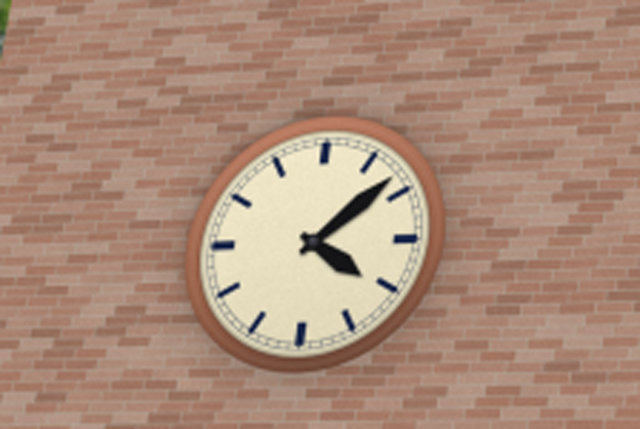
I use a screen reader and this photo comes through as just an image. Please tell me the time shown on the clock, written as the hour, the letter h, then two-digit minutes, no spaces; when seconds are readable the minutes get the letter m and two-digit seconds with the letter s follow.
4h08
